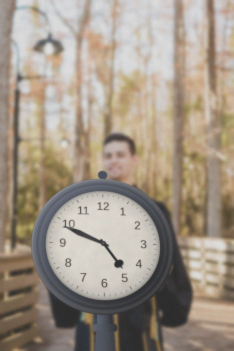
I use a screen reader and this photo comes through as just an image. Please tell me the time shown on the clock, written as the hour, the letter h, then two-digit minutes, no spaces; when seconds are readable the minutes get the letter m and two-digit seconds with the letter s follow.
4h49
